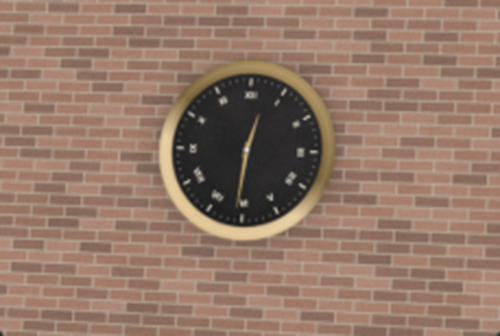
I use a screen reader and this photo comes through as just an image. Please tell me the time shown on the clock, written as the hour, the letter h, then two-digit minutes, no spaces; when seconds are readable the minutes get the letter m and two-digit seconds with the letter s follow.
12h31
